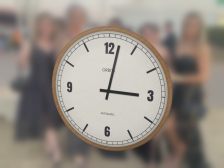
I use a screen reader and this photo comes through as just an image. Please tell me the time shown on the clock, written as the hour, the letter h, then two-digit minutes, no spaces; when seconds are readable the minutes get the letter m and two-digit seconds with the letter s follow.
3h02
